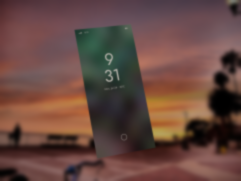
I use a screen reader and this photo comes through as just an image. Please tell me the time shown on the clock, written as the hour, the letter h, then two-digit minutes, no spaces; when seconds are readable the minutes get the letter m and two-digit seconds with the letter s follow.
9h31
